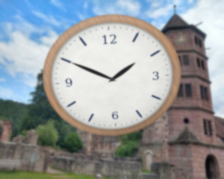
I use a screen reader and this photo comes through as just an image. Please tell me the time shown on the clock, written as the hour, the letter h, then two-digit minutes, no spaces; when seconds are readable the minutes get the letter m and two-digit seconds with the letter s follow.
1h50
